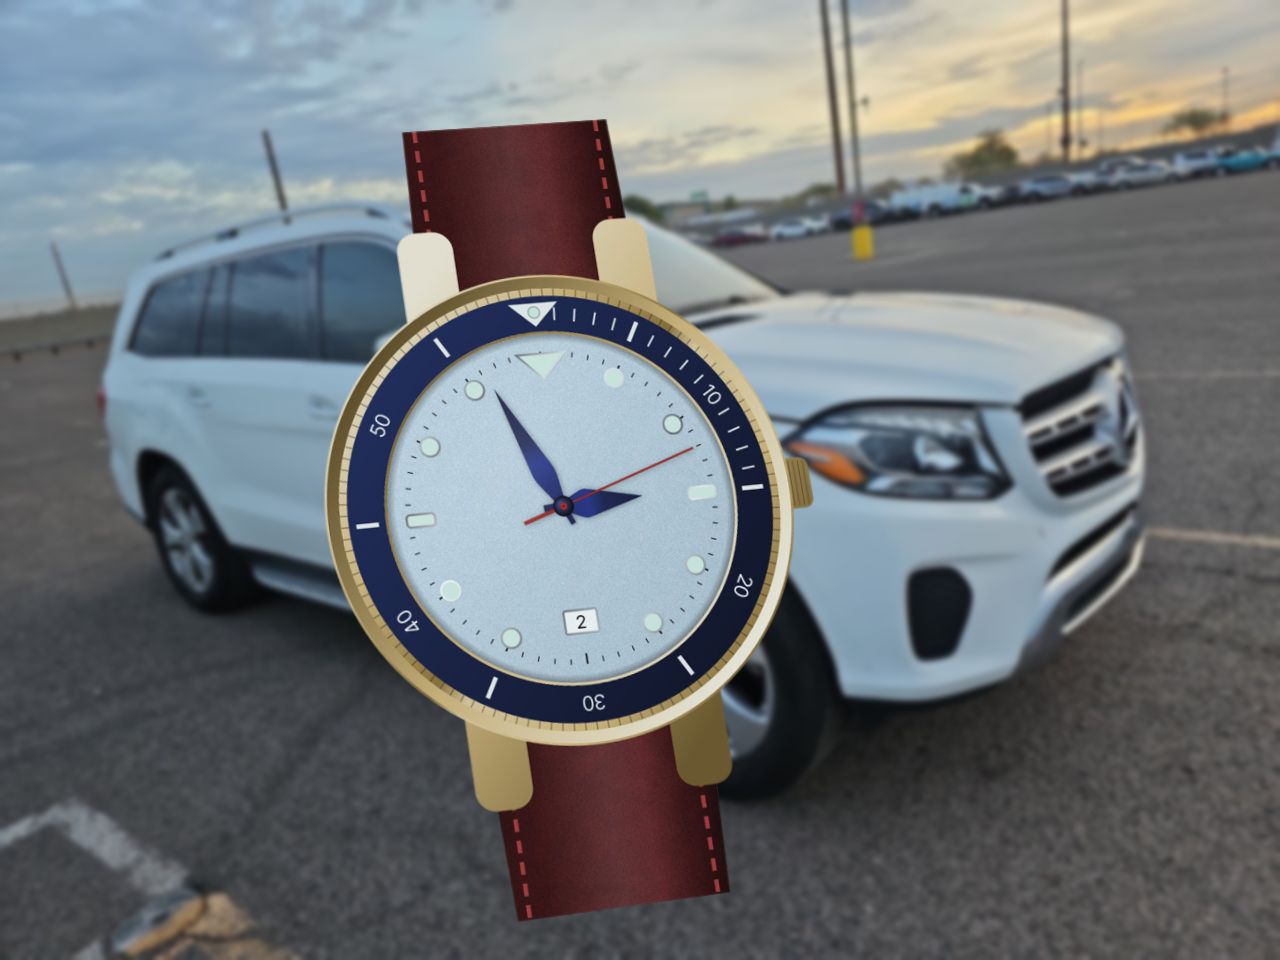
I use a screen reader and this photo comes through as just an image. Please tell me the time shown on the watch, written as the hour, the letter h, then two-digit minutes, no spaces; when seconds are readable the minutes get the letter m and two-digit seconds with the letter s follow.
2h56m12s
